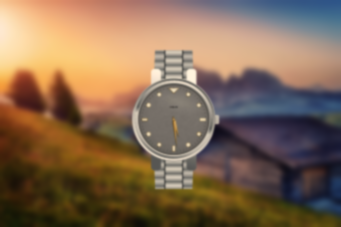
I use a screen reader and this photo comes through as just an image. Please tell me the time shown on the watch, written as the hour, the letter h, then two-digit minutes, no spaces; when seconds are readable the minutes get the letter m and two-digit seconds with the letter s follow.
5h29
